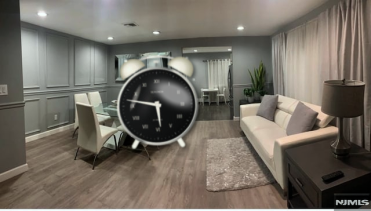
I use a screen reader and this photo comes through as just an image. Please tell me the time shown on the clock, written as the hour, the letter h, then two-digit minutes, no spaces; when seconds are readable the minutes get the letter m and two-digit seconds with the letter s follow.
5h47
